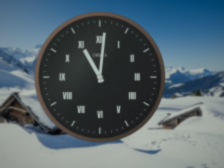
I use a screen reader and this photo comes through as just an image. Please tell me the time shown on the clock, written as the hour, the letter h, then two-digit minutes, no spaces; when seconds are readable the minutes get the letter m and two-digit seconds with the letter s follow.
11h01
